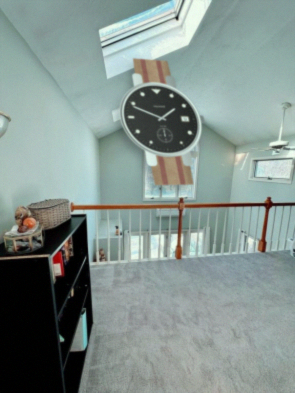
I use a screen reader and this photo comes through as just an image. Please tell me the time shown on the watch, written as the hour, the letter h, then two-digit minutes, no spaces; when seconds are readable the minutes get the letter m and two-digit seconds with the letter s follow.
1h49
